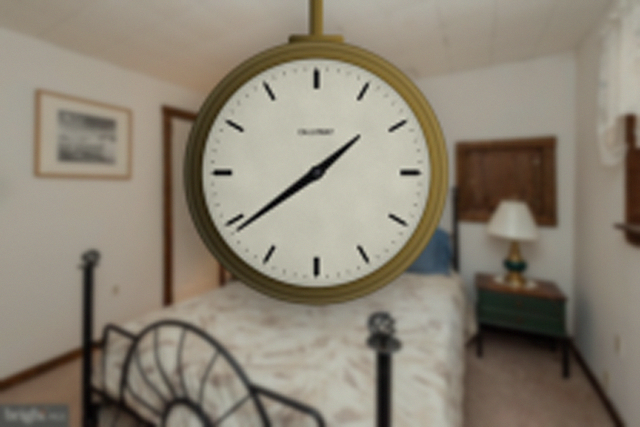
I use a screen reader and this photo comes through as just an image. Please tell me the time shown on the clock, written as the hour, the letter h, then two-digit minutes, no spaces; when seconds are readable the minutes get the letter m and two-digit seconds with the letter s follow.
1h39
